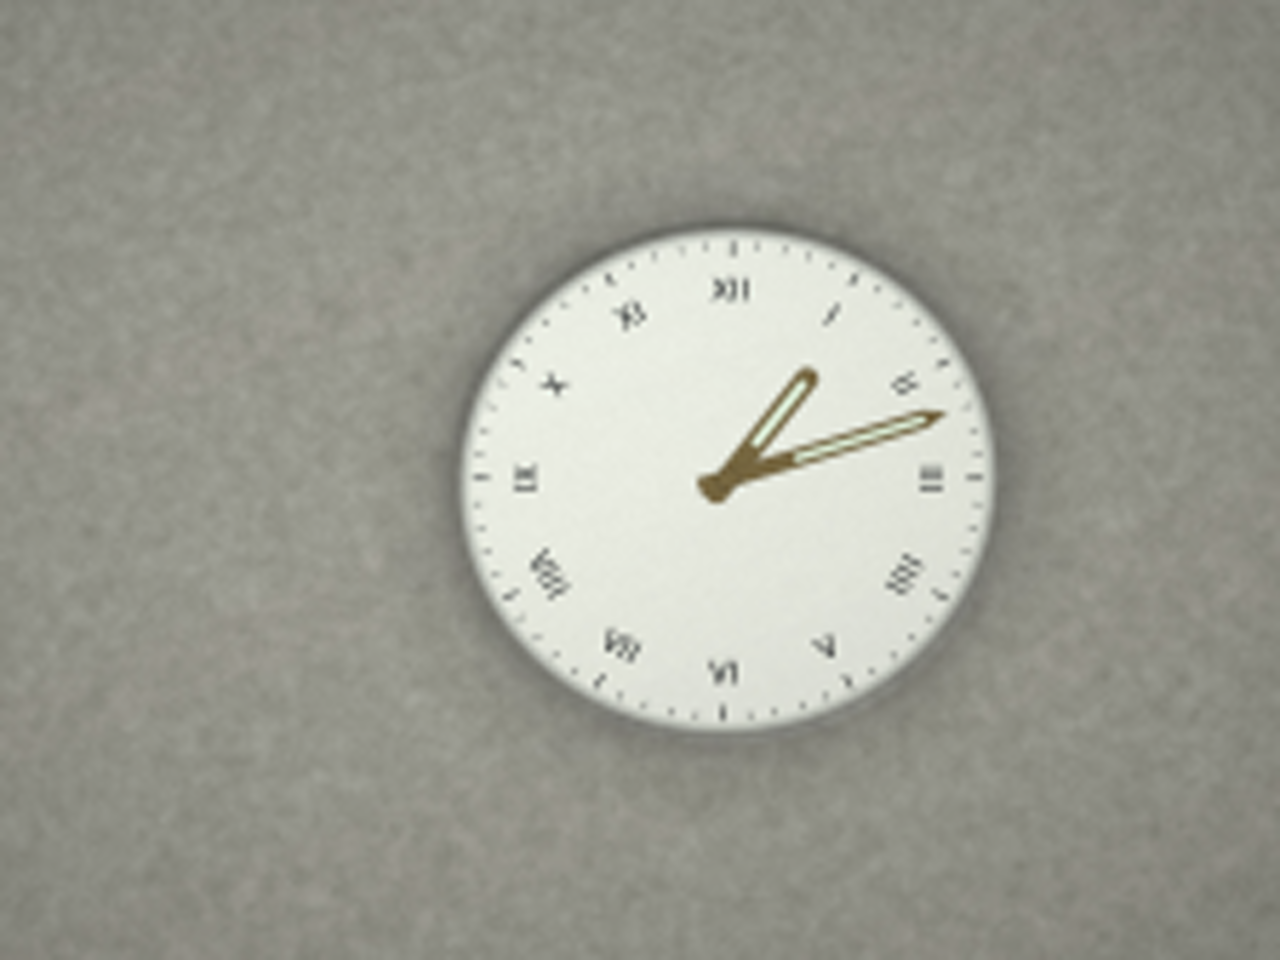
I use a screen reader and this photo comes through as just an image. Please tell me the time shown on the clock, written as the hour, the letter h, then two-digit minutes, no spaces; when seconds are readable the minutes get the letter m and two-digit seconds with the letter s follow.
1h12
